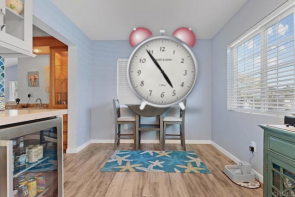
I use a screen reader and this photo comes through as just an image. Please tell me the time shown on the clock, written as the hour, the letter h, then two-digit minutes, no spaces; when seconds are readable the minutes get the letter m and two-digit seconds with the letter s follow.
4h54
